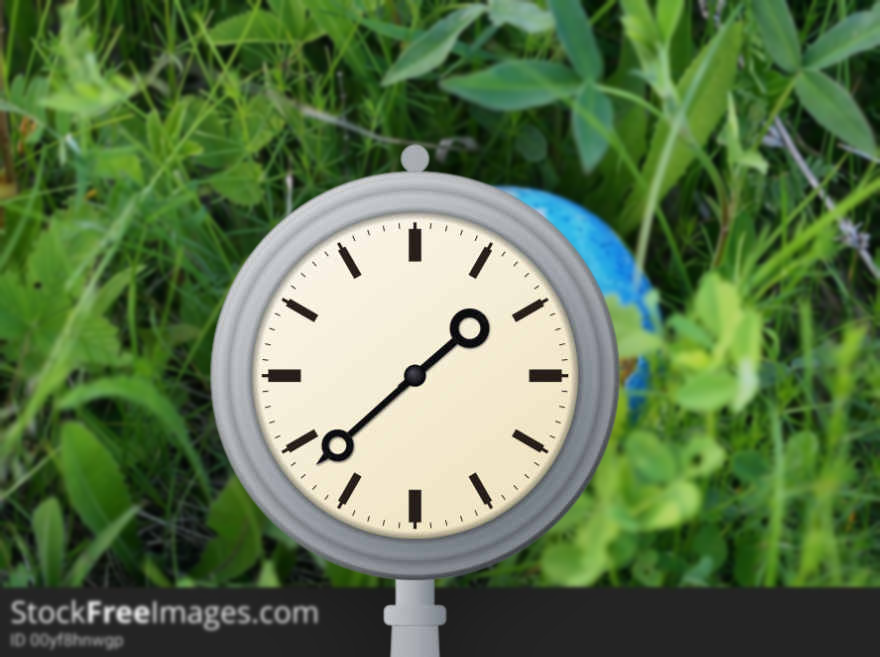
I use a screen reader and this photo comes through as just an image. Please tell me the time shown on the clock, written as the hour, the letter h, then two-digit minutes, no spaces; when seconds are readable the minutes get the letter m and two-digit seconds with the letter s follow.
1h38
